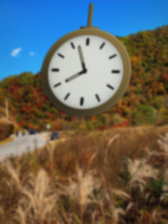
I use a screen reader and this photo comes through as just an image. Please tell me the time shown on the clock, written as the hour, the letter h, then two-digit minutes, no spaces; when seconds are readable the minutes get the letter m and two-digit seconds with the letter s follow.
7h57
